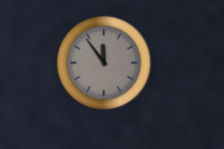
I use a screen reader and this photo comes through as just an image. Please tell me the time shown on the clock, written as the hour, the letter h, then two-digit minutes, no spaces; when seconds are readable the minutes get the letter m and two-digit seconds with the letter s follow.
11h54
